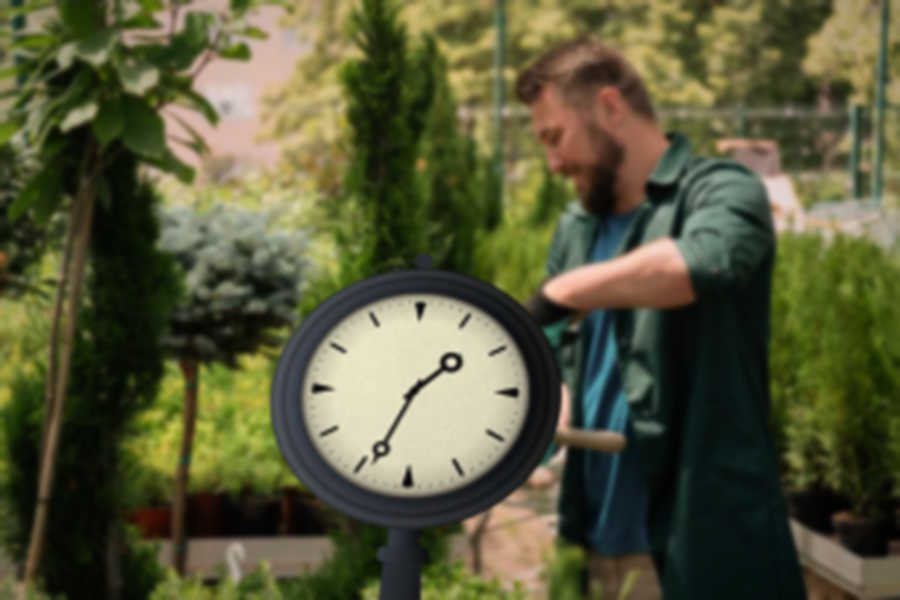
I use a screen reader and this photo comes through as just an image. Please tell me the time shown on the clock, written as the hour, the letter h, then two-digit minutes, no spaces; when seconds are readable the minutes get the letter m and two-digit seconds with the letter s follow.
1h34
